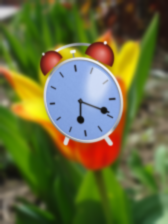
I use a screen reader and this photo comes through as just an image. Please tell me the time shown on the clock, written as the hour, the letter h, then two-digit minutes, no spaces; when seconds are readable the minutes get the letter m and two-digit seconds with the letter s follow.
6h19
